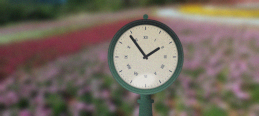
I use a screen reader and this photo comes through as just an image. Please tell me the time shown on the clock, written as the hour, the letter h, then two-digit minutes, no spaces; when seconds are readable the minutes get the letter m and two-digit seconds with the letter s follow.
1h54
